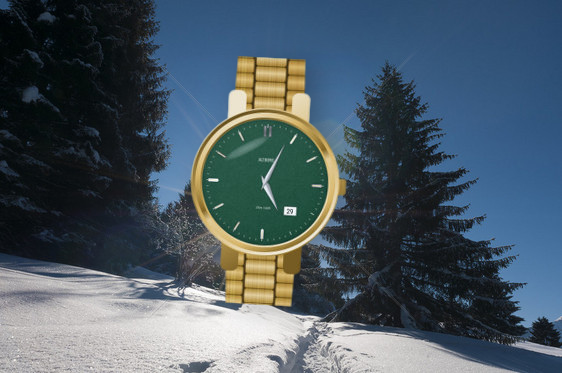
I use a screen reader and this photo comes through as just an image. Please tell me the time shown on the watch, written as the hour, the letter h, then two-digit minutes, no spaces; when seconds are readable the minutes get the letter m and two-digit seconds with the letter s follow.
5h04
